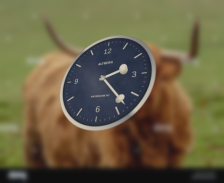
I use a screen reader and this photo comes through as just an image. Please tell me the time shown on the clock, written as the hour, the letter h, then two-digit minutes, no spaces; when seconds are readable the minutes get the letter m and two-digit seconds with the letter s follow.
2h23
